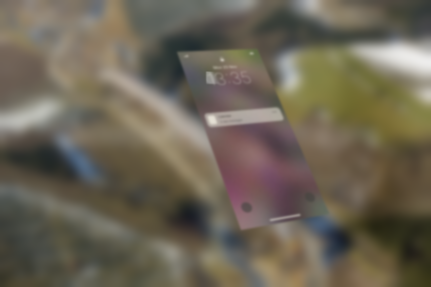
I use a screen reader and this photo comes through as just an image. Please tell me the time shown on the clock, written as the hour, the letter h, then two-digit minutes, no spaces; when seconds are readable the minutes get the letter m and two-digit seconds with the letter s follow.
13h35
